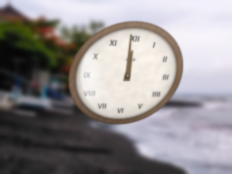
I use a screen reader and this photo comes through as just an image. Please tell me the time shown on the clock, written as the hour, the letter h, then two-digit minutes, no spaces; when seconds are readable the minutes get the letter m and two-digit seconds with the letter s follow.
11h59
